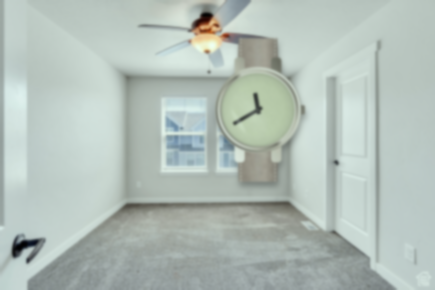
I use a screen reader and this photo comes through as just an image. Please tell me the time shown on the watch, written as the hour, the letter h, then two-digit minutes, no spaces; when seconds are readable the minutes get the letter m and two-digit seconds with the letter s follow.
11h40
